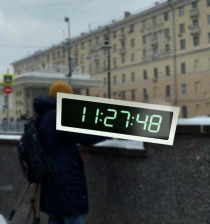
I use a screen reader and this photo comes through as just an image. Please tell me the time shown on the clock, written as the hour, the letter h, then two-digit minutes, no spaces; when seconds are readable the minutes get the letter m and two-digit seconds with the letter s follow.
11h27m48s
